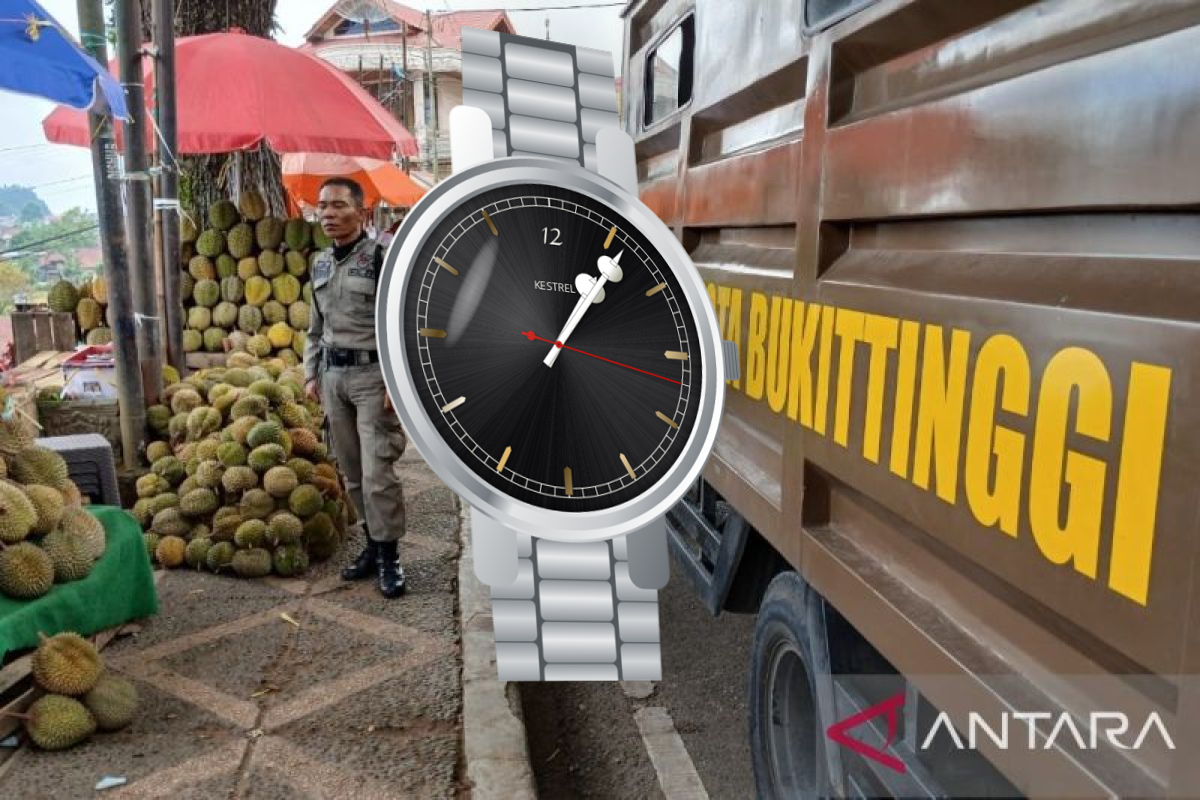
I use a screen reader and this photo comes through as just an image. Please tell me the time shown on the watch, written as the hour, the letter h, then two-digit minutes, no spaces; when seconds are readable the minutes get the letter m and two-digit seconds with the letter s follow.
1h06m17s
